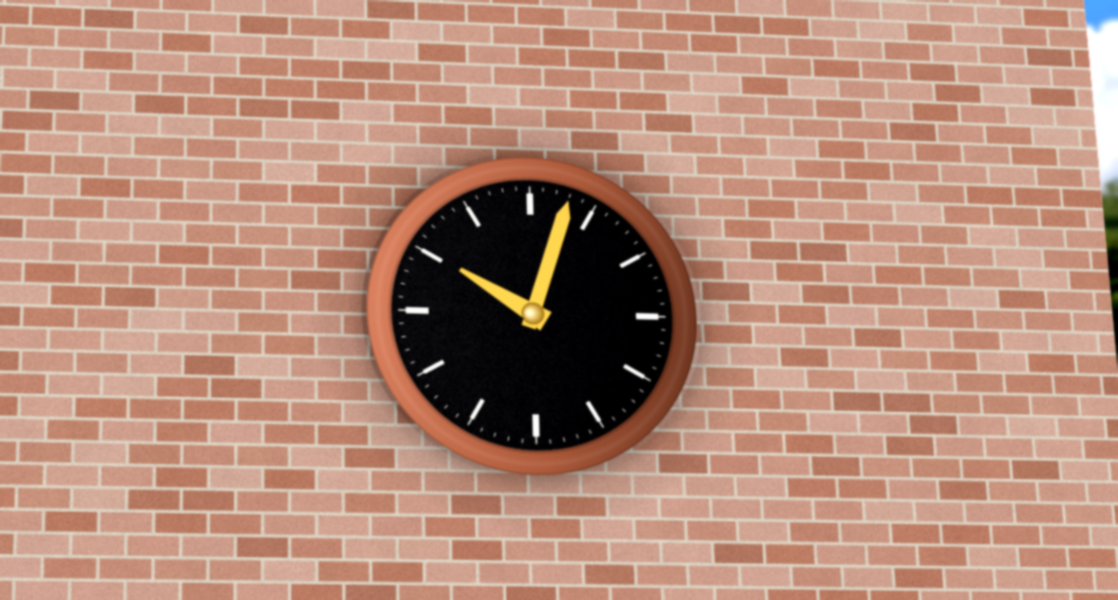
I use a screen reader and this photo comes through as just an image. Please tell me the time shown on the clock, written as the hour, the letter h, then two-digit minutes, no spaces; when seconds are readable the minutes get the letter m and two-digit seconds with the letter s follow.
10h03
